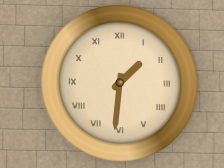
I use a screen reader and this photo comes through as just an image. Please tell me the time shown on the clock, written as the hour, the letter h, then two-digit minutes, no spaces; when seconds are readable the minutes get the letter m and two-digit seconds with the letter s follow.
1h31
